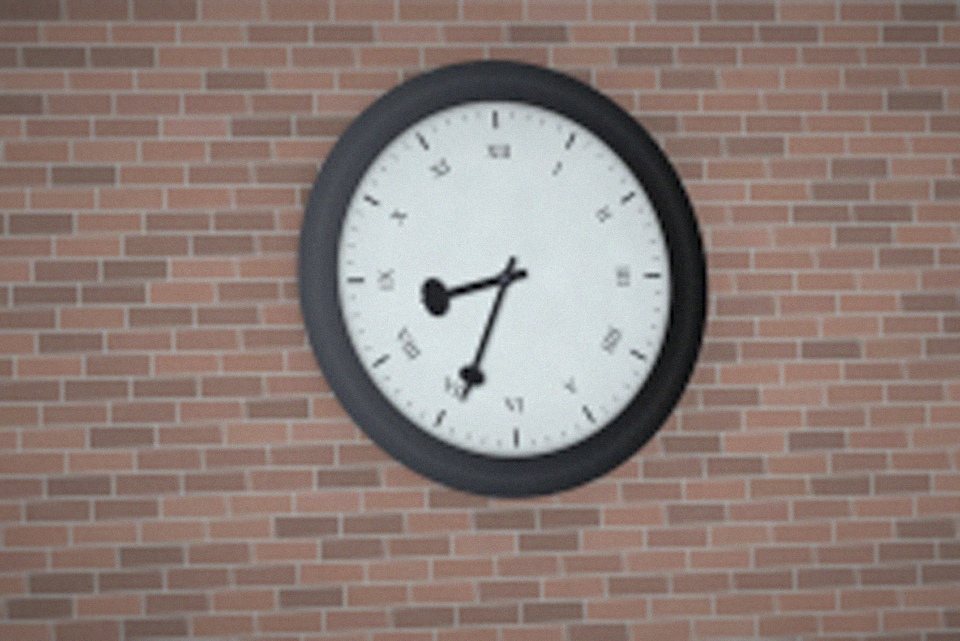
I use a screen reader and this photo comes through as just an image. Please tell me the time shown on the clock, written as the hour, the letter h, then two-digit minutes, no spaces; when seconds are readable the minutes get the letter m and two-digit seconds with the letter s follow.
8h34
